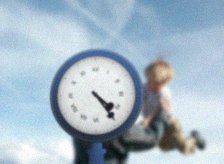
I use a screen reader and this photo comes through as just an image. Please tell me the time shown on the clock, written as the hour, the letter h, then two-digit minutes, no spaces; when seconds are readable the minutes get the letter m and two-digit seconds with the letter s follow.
4h24
